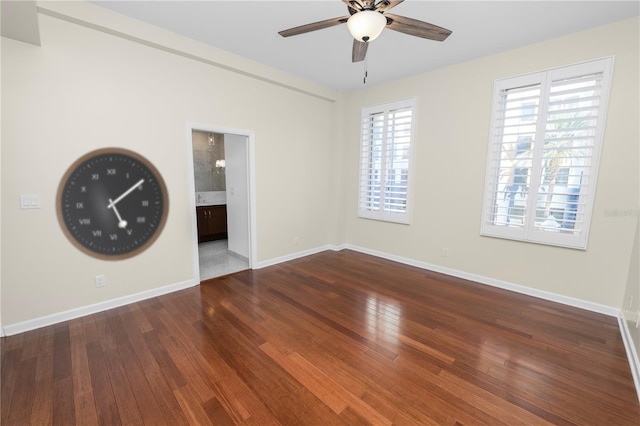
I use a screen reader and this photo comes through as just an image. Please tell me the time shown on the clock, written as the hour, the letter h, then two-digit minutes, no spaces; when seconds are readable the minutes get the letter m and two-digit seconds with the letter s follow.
5h09
